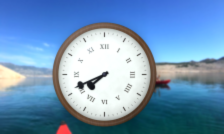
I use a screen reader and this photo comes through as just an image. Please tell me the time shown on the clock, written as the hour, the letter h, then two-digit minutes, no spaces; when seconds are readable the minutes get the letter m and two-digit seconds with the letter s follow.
7h41
